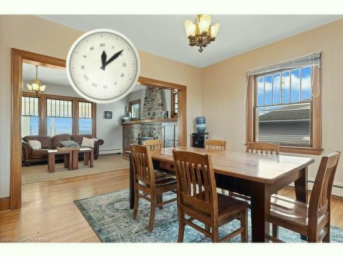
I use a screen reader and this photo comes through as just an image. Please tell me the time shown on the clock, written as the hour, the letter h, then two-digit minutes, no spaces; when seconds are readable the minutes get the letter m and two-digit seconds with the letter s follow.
12h09
